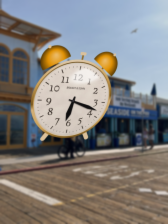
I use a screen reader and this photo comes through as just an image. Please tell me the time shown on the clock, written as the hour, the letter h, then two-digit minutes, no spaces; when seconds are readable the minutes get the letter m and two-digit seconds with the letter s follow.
6h18
